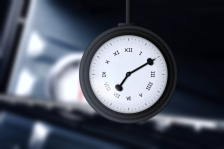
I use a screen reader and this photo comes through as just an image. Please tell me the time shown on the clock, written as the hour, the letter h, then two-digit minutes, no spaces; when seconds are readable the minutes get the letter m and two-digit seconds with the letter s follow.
7h10
